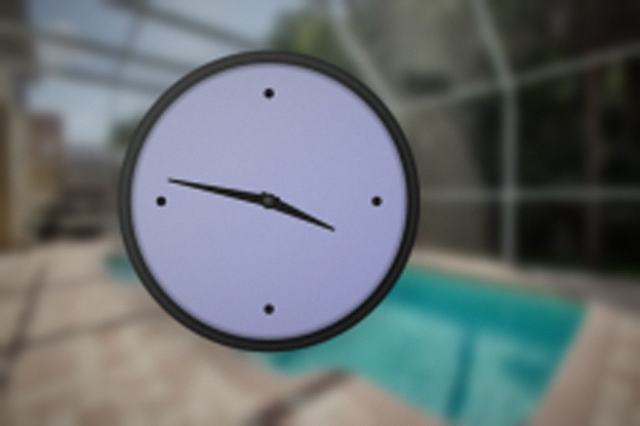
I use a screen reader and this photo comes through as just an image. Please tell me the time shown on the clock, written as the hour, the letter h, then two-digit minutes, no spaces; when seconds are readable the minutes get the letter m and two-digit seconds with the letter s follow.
3h47
